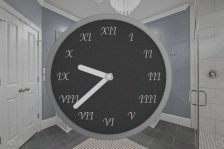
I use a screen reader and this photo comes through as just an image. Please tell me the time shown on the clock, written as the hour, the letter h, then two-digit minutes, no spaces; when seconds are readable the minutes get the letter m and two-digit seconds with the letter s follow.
9h38
